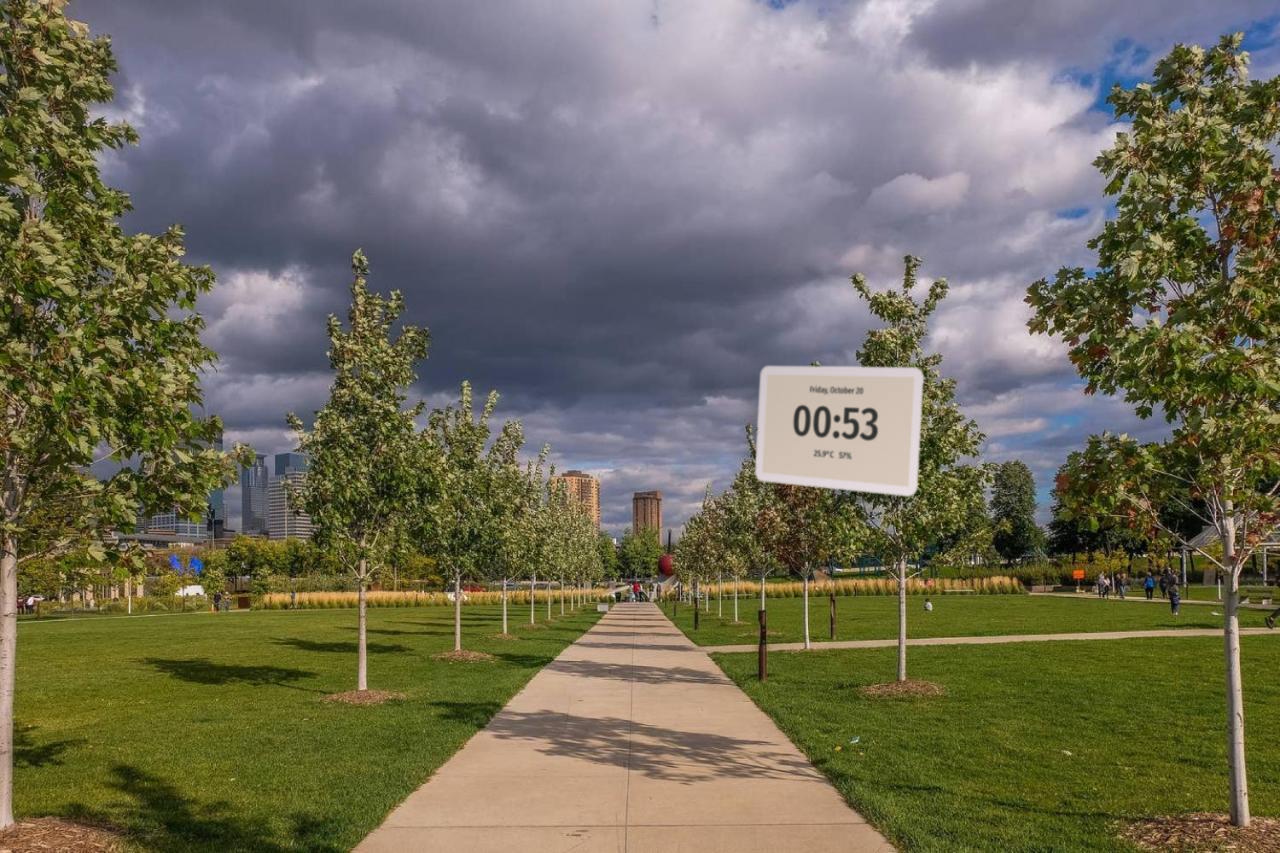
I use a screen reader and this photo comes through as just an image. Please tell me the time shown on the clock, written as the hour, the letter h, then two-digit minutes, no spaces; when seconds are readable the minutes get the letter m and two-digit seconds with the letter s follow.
0h53
